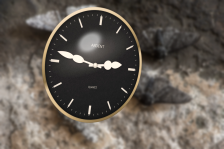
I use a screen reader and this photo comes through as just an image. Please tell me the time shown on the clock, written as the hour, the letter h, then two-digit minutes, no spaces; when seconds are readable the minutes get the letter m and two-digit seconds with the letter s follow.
2h47
